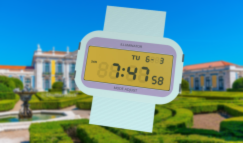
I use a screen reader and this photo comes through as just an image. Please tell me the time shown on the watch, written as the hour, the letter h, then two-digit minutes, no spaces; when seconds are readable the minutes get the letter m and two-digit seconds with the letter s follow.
7h47
